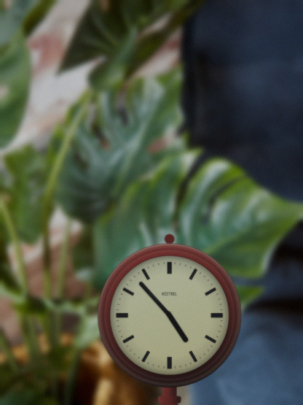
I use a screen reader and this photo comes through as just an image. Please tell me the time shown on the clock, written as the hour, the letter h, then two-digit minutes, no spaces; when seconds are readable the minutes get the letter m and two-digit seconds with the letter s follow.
4h53
